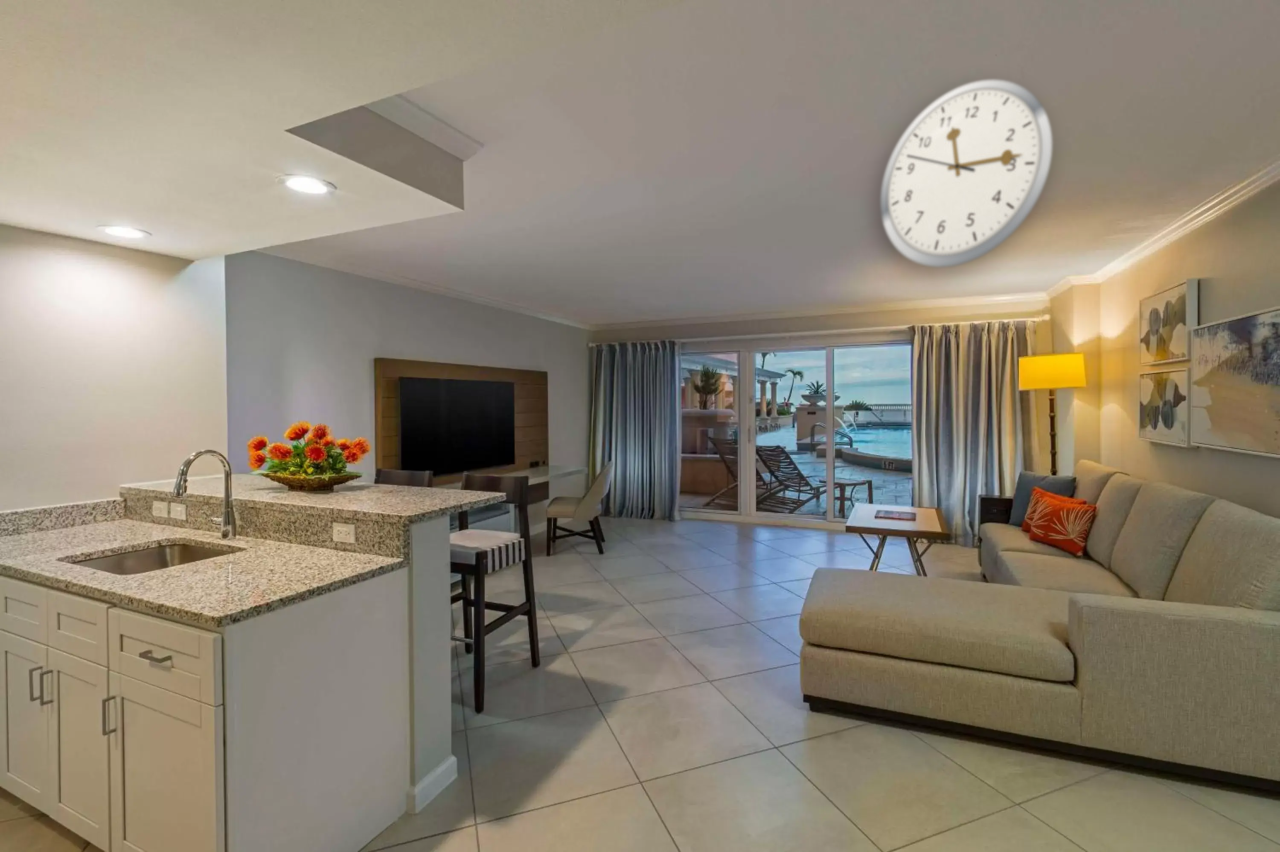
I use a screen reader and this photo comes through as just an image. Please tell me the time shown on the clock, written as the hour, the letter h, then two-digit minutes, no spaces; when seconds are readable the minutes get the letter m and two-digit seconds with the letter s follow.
11h13m47s
